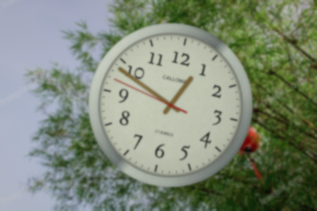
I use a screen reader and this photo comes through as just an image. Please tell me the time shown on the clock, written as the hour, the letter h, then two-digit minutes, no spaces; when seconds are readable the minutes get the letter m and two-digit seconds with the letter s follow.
12h48m47s
